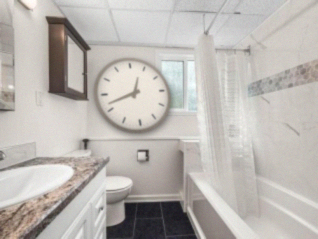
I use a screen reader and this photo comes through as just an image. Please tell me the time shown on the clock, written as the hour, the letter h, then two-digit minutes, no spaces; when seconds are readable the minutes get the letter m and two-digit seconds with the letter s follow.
12h42
